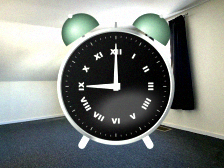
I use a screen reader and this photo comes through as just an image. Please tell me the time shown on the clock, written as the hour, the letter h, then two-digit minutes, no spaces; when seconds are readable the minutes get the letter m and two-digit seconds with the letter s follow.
9h00
